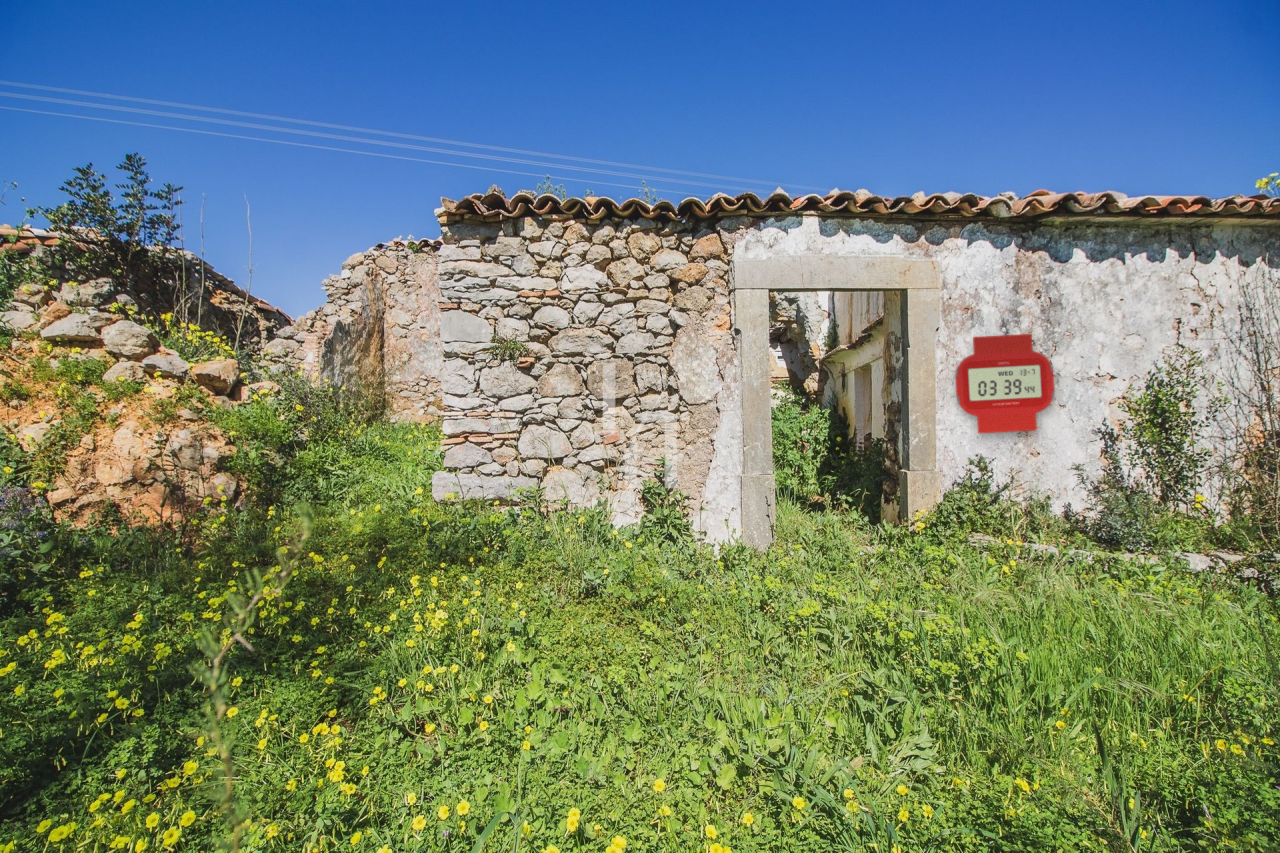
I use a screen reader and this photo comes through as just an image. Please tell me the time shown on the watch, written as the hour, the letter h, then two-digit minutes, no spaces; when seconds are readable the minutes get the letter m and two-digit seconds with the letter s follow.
3h39
